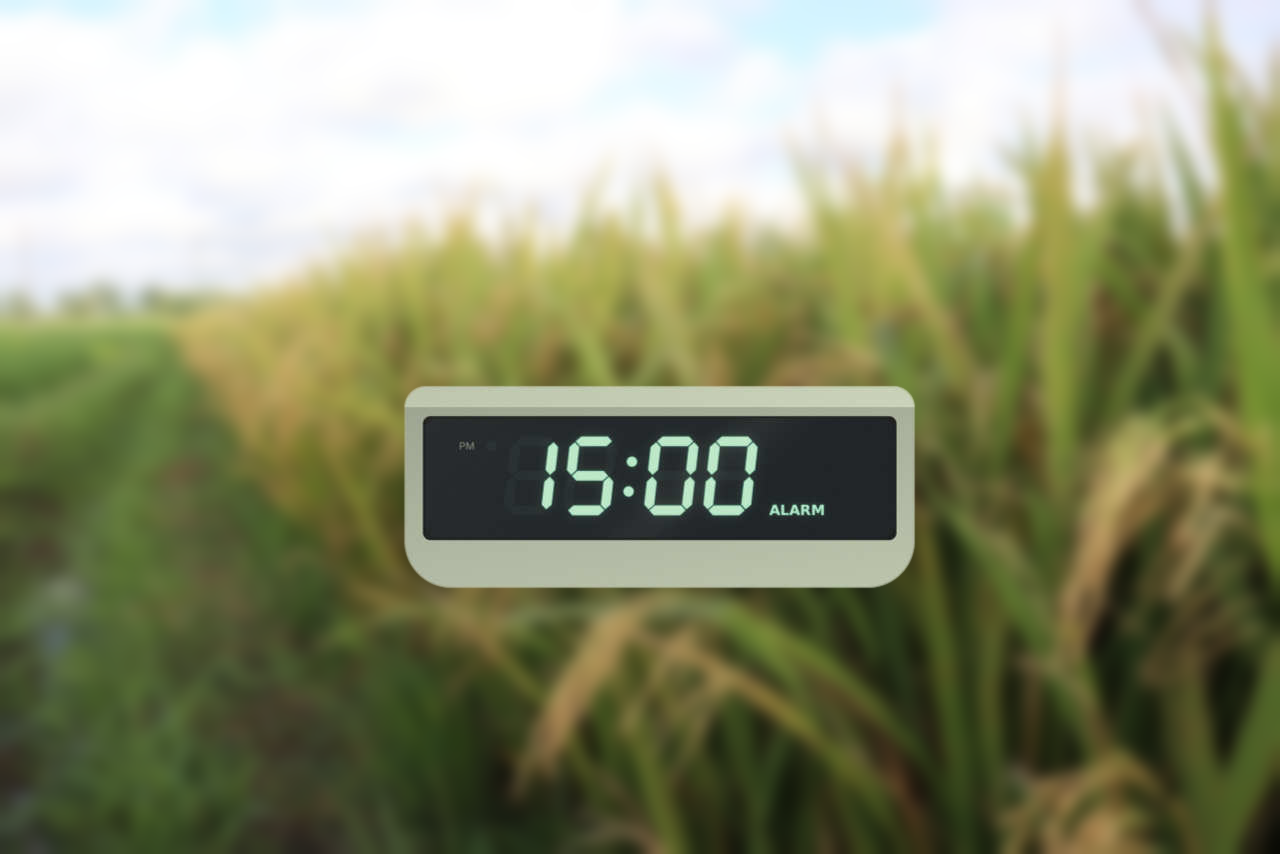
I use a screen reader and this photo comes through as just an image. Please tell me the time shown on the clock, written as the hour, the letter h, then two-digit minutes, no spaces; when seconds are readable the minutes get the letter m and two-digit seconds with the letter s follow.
15h00
